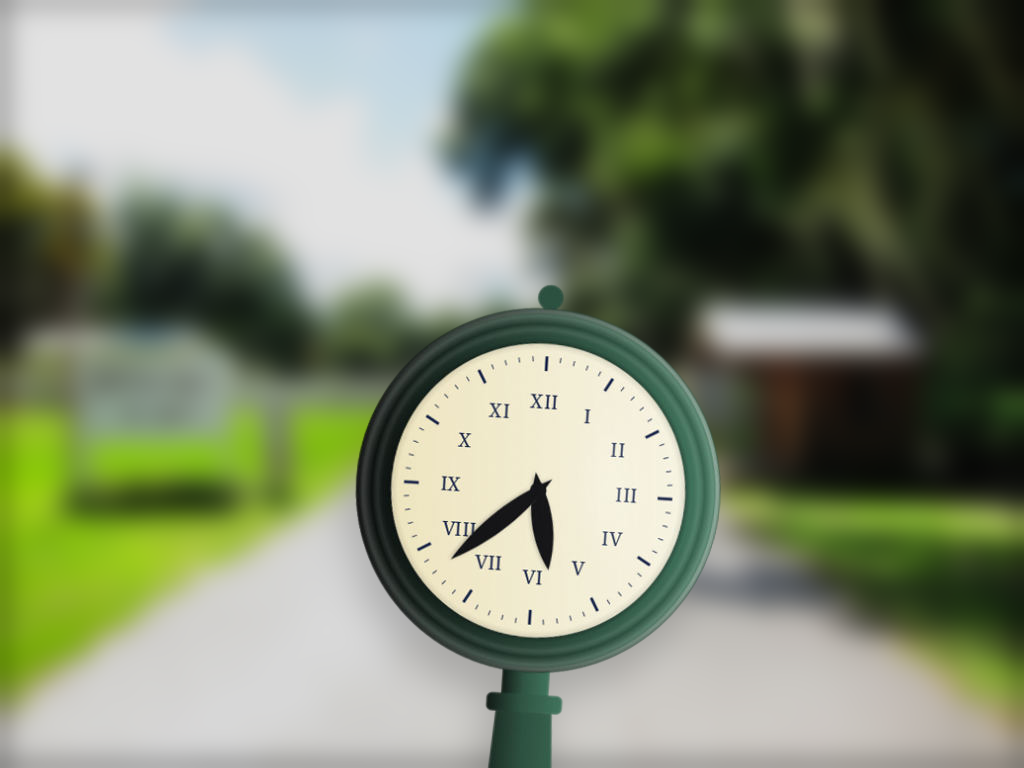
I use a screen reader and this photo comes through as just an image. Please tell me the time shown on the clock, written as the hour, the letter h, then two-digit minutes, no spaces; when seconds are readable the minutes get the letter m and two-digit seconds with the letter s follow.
5h38
